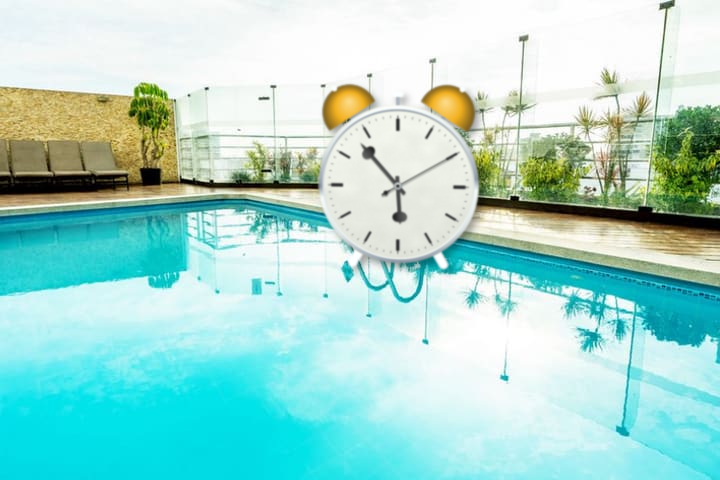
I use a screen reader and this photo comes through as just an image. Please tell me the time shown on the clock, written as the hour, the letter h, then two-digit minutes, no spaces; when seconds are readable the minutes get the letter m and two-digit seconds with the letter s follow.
5h53m10s
